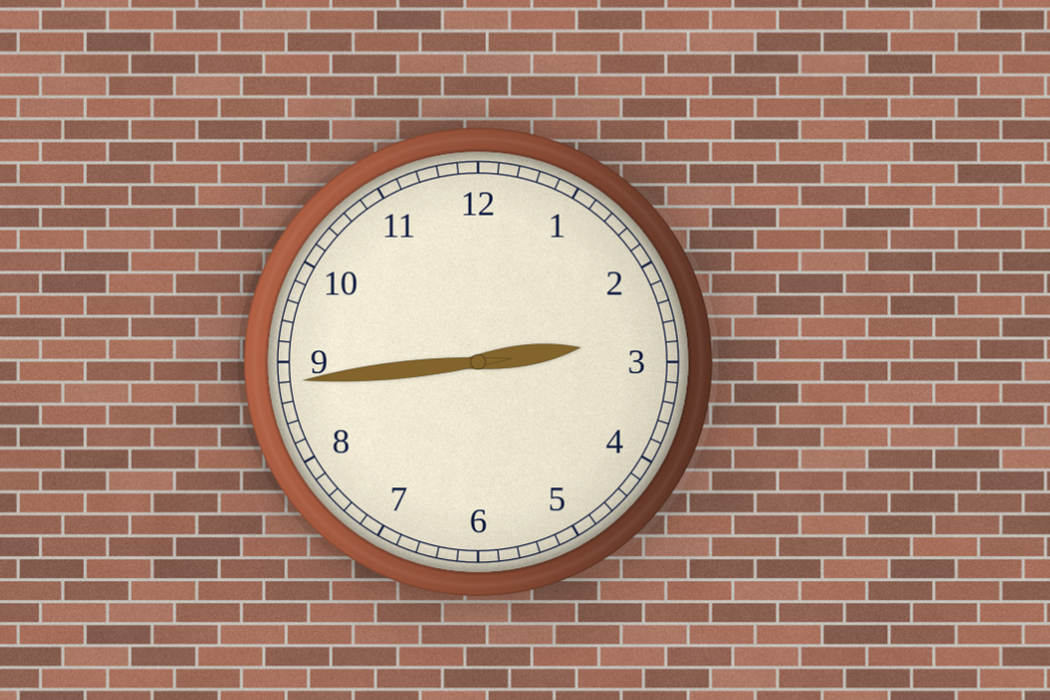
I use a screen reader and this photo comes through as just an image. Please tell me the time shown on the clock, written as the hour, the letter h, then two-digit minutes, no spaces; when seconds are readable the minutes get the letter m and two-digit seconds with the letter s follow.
2h44
